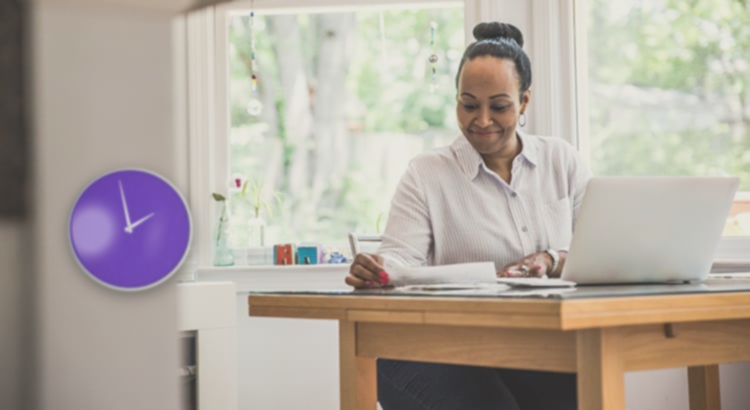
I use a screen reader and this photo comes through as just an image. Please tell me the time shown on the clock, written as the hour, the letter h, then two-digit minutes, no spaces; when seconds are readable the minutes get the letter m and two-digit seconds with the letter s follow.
1h58
